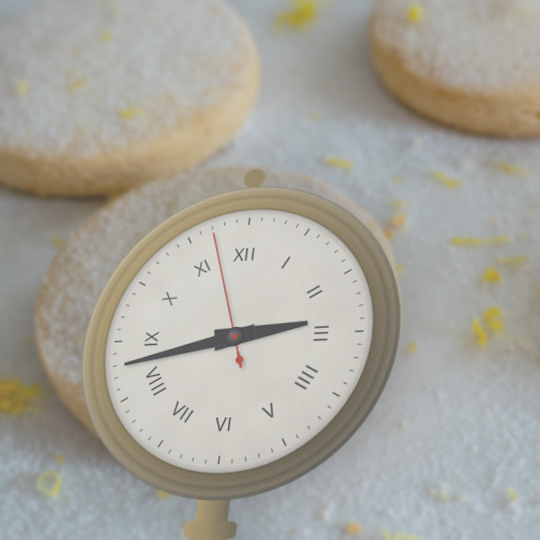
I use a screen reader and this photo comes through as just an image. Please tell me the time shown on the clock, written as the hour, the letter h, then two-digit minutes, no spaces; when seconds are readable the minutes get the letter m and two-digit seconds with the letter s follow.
2h42m57s
